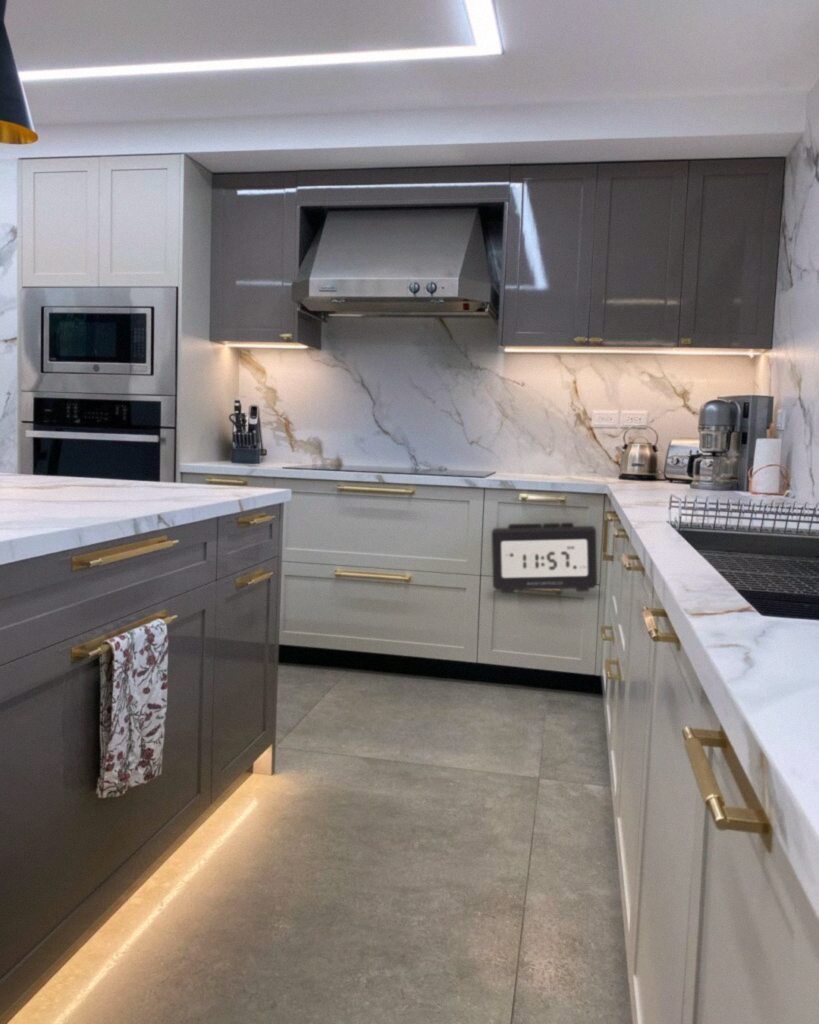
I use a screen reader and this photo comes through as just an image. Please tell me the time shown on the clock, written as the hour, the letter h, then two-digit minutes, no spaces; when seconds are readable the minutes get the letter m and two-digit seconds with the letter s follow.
11h57
